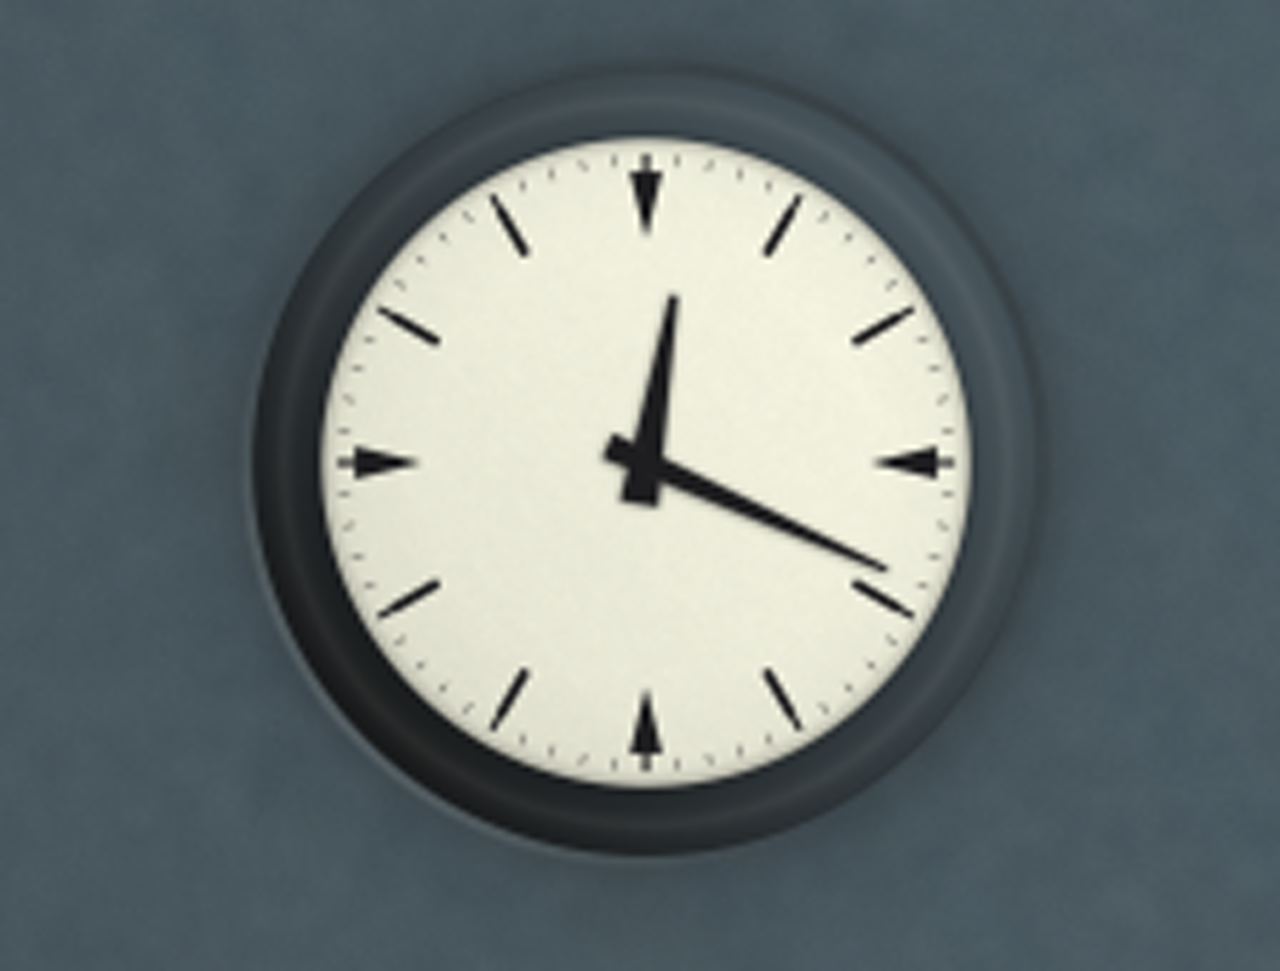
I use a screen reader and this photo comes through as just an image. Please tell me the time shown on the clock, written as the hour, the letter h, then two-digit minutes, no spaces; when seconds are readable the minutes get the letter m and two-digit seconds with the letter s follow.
12h19
